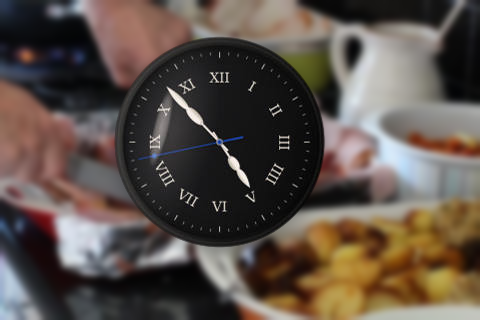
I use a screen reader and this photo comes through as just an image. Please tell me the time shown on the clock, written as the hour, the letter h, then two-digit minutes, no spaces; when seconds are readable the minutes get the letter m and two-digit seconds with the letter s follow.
4h52m43s
